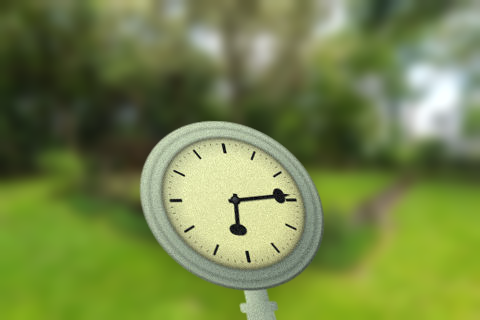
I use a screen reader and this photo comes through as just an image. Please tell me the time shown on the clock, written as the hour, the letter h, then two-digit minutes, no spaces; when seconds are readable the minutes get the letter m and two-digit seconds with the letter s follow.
6h14
